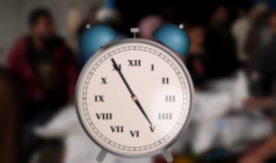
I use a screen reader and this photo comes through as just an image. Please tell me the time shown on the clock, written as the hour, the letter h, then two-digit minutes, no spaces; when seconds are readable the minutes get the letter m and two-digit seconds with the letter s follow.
4h55
